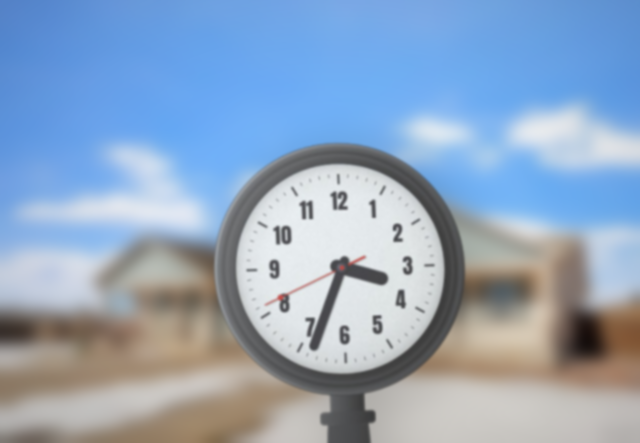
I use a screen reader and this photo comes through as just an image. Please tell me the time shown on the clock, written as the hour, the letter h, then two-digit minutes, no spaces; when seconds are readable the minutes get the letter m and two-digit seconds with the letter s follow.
3h33m41s
